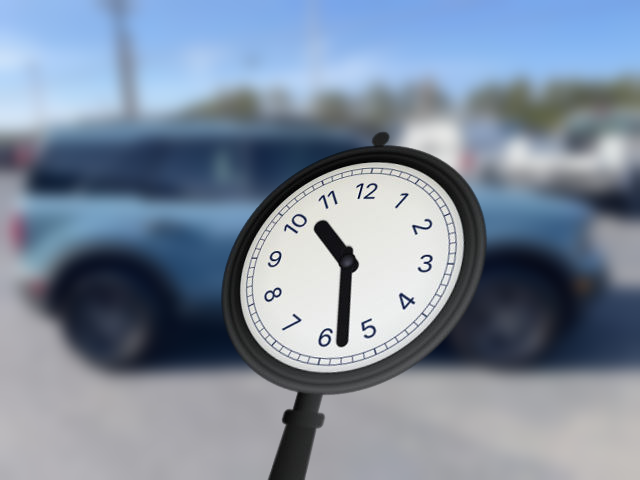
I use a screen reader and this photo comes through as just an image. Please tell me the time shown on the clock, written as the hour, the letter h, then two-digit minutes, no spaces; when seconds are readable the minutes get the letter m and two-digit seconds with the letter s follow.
10h28
